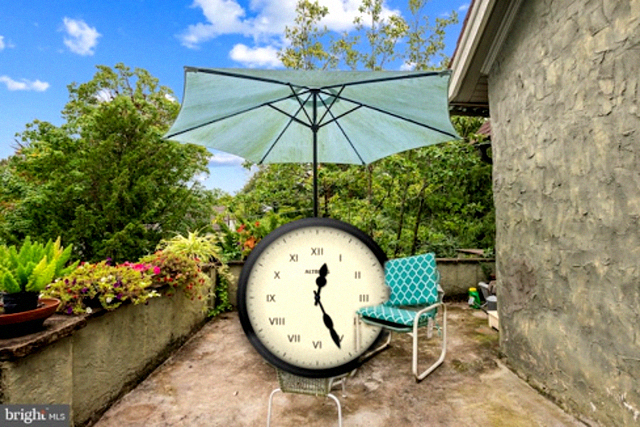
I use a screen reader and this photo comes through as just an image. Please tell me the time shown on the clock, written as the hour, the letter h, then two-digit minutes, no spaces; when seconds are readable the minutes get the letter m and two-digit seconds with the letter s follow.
12h26
